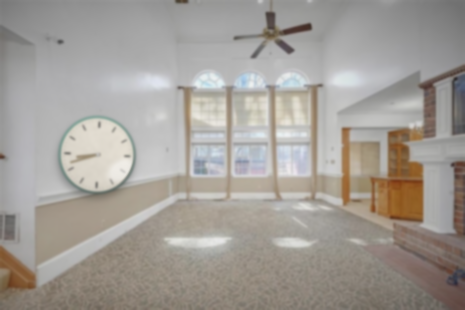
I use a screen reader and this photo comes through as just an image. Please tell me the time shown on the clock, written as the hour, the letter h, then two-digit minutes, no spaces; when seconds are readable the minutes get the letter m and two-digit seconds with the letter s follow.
8h42
